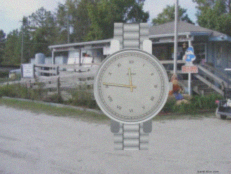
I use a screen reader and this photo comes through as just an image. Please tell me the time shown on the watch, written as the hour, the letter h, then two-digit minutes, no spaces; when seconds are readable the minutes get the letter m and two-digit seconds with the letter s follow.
11h46
